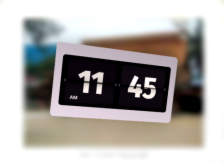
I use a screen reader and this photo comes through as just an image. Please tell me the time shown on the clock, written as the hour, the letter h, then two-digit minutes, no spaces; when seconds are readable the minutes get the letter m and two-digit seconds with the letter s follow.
11h45
